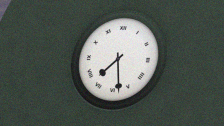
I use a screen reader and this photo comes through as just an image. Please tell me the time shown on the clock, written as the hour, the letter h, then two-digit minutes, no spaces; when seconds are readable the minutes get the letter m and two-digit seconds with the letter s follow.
7h28
